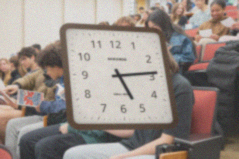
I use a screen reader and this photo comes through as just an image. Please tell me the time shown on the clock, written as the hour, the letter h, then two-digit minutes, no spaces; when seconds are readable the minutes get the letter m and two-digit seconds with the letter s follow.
5h14
